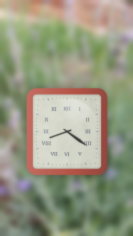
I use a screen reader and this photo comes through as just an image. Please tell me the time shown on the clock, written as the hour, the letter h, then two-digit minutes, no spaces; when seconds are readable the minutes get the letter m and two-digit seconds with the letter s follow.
8h21
